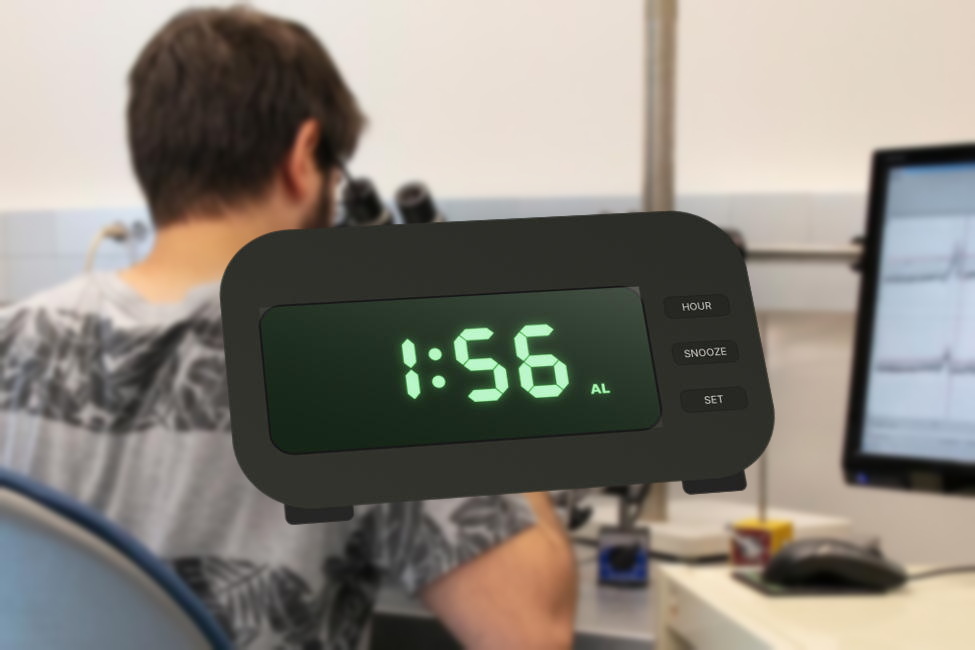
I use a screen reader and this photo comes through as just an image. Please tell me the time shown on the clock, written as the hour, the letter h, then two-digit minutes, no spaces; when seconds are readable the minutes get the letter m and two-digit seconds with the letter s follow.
1h56
